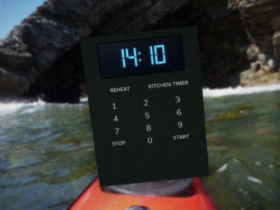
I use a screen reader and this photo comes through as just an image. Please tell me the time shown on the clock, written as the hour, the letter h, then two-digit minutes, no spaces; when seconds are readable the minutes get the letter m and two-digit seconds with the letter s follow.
14h10
